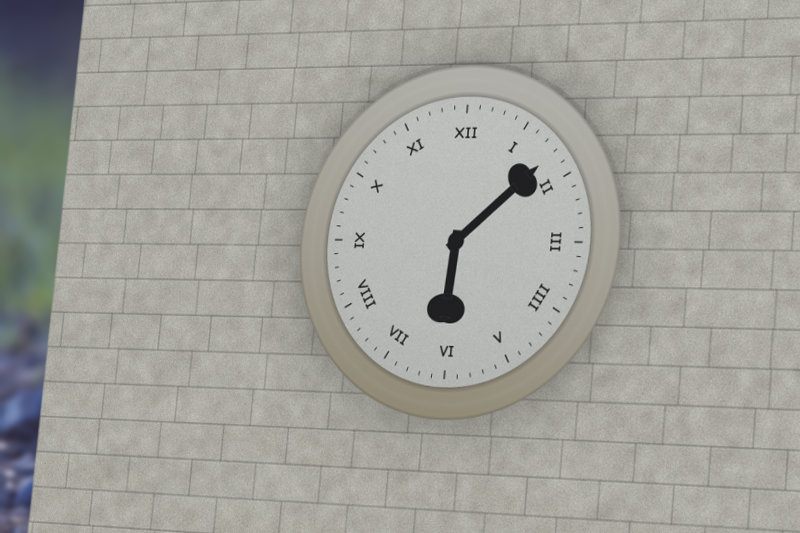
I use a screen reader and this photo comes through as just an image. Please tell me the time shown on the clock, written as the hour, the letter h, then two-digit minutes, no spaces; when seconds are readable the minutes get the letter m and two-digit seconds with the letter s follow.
6h08
